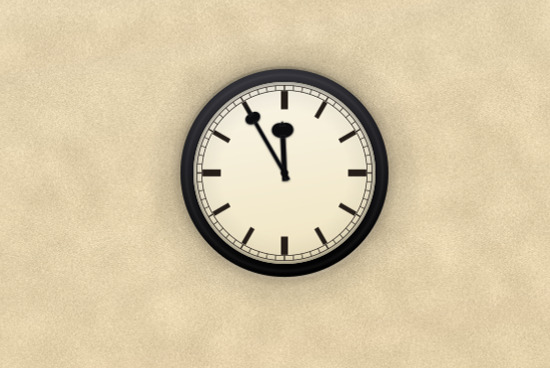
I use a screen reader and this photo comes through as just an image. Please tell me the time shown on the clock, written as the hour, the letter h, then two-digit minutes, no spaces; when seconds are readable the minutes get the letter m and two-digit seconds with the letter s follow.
11h55
